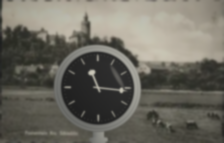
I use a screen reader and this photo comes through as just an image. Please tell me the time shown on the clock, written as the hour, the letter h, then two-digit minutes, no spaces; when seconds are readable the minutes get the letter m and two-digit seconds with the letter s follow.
11h16
